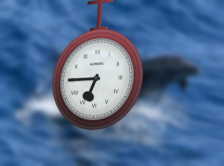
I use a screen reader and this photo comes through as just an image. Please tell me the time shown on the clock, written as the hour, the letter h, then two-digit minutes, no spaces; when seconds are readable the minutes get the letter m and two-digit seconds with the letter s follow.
6h45
